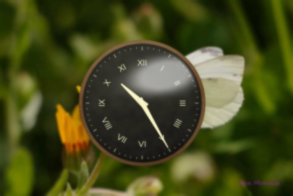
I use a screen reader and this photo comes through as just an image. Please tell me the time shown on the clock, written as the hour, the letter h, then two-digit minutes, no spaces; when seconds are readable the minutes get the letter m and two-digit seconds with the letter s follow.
10h25
